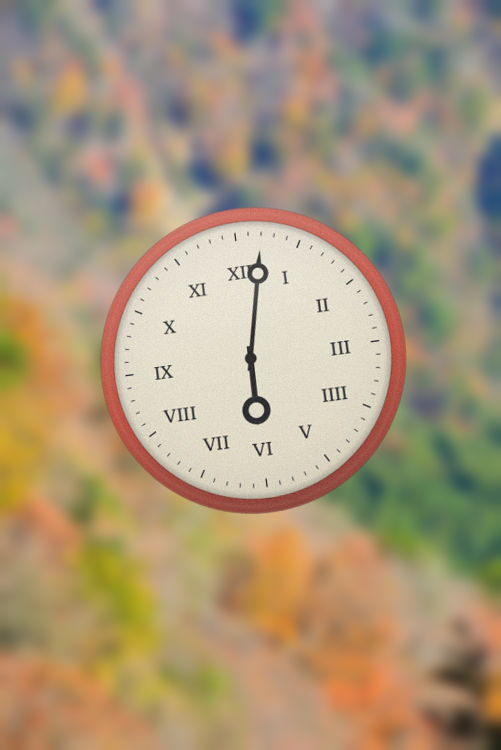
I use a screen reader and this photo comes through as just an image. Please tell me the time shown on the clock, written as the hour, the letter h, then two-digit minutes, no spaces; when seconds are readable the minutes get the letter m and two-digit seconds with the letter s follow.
6h02
